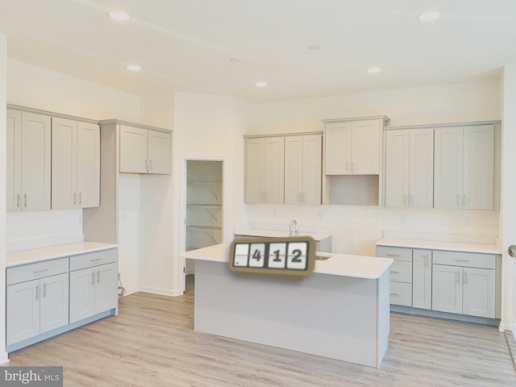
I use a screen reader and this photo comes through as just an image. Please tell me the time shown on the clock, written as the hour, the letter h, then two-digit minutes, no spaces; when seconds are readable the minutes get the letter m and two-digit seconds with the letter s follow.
4h12
